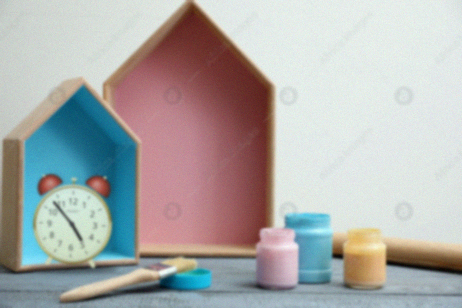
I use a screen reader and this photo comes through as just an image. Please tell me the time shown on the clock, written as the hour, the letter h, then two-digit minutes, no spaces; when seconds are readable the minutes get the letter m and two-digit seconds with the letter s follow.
4h53
